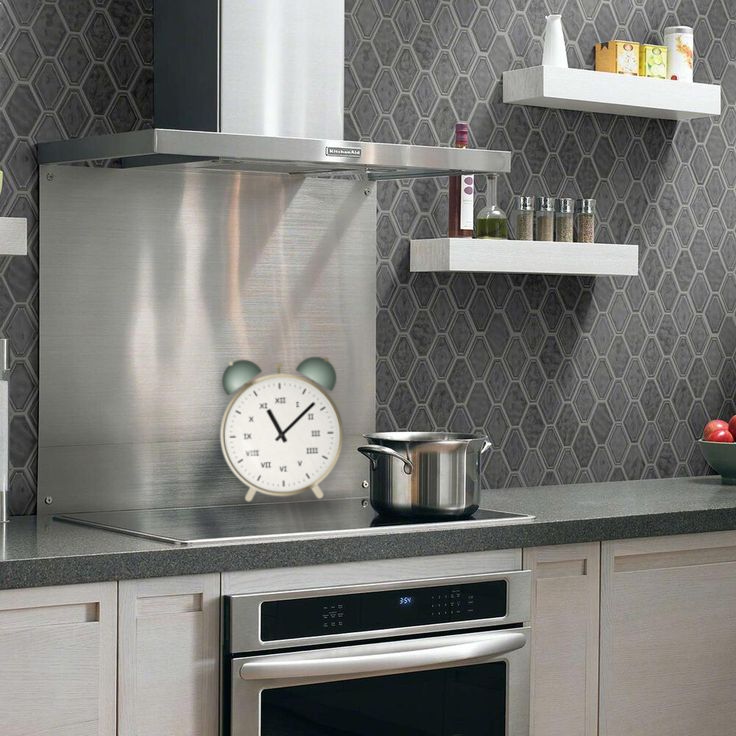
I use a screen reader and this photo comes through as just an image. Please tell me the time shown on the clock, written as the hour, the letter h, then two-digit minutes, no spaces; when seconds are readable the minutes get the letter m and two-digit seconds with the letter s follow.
11h08
